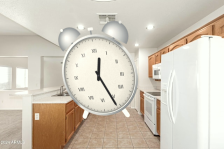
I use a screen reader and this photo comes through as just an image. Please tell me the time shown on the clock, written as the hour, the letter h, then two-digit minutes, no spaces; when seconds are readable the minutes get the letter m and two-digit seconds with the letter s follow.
12h26
